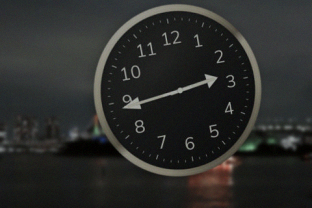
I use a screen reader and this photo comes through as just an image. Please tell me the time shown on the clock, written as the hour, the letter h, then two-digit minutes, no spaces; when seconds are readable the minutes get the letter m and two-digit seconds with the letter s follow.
2h44
